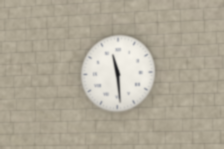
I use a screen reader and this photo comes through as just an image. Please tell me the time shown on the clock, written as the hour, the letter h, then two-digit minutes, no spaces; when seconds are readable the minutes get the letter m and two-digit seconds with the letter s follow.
11h29
